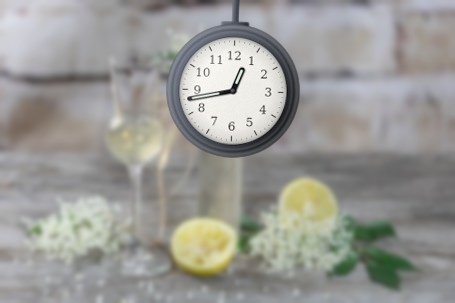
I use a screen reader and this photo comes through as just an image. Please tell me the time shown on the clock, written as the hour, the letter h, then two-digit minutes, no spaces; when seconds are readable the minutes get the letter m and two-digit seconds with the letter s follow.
12h43
